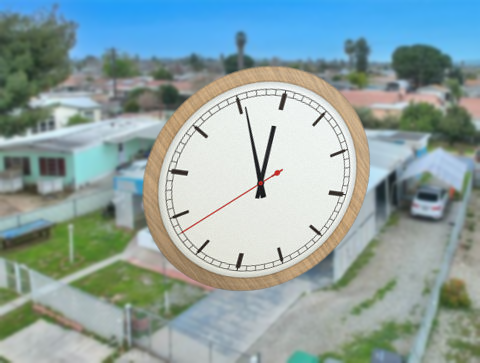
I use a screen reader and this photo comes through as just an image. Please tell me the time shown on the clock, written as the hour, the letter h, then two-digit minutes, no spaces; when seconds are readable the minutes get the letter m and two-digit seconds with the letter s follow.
11h55m38s
